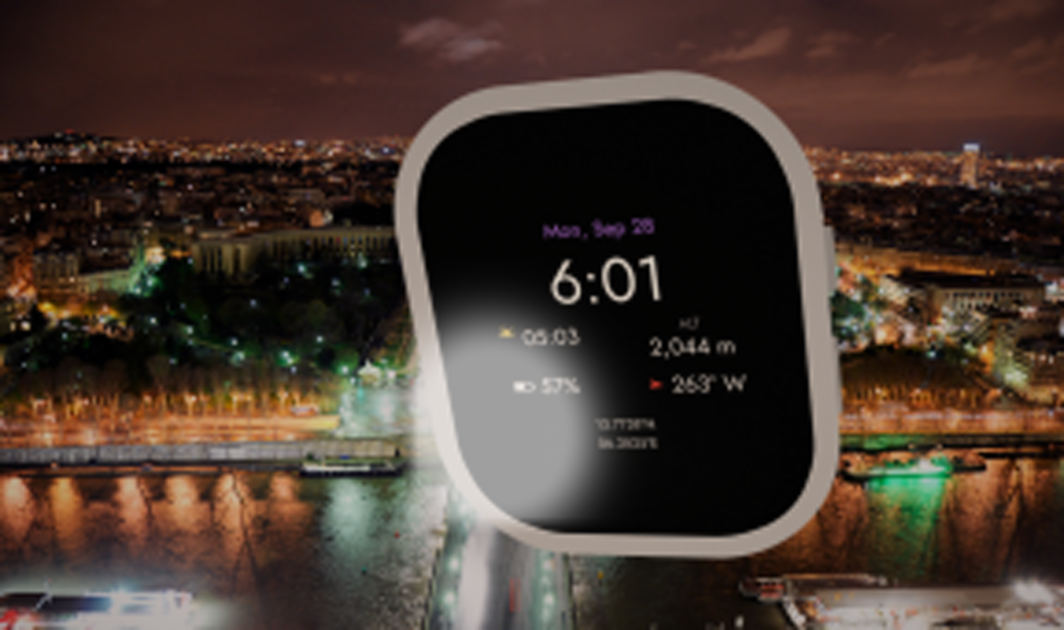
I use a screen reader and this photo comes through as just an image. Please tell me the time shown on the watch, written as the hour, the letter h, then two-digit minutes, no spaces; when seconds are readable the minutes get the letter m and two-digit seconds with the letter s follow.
6h01
